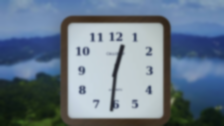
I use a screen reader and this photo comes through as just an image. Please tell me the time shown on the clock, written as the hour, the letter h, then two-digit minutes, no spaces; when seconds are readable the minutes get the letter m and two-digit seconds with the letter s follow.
12h31
